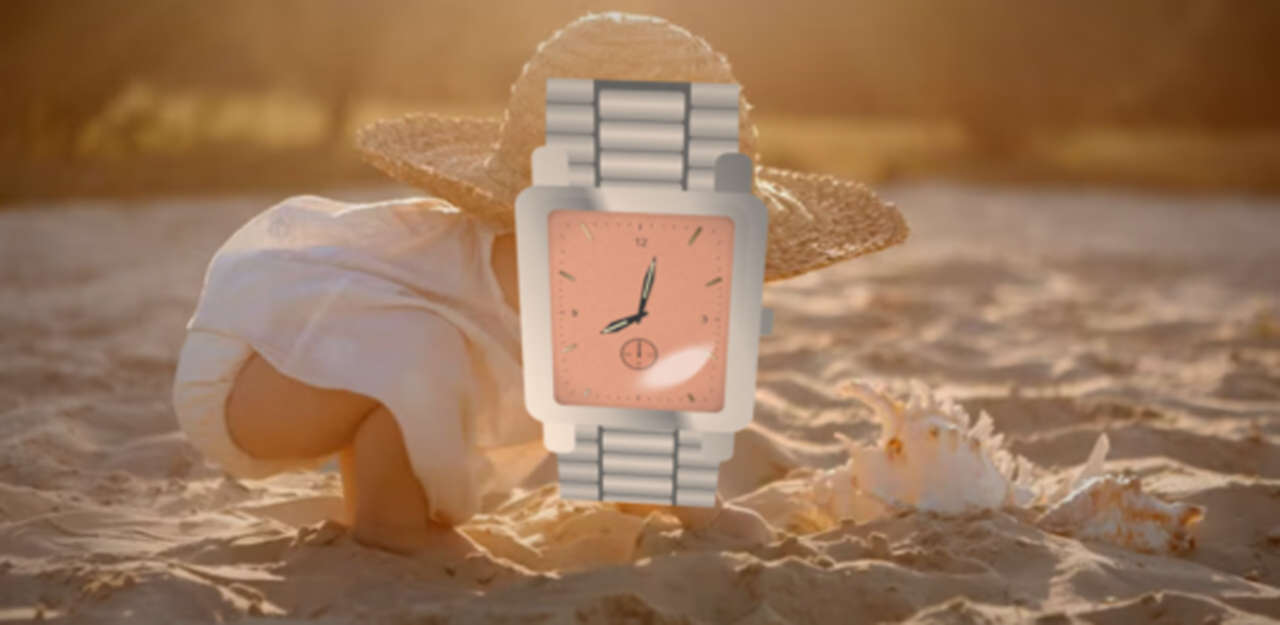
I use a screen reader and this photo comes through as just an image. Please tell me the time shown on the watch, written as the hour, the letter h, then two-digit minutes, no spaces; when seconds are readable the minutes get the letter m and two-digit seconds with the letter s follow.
8h02
